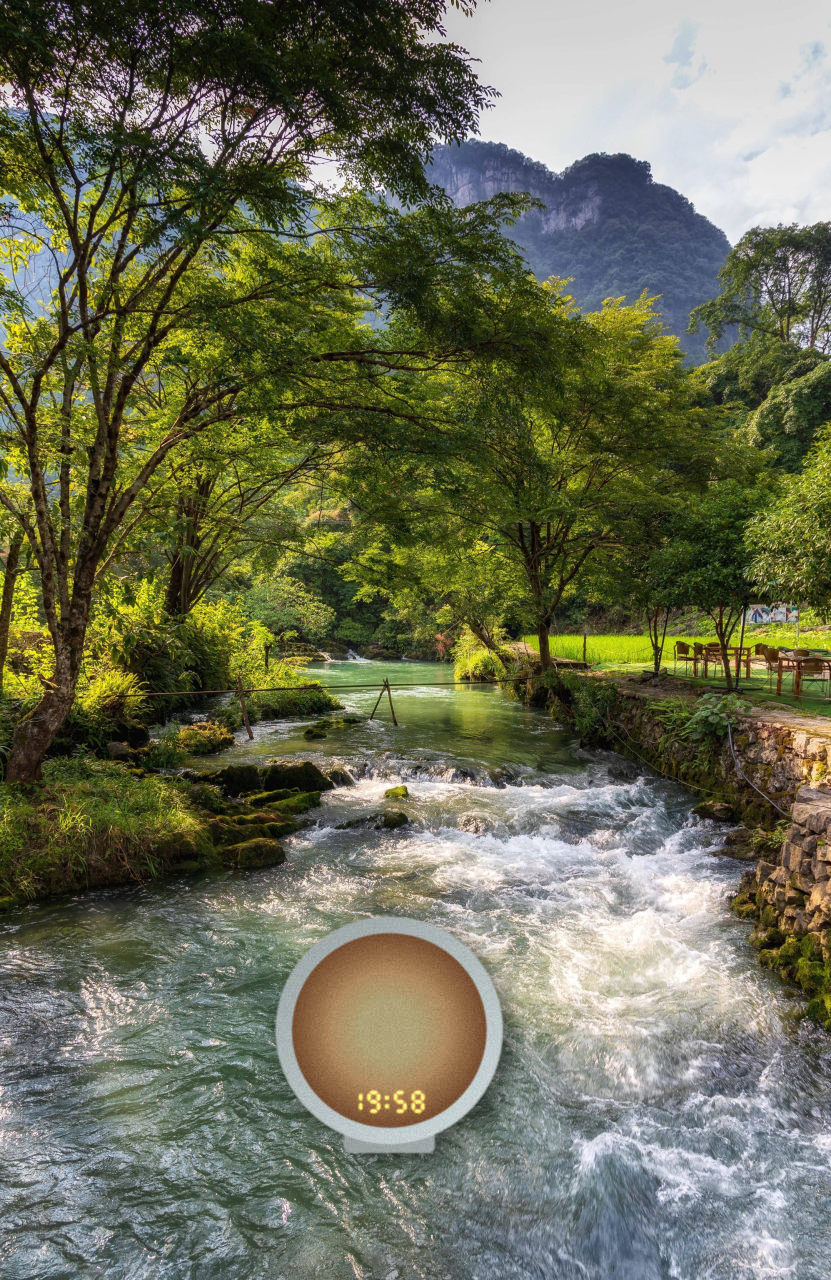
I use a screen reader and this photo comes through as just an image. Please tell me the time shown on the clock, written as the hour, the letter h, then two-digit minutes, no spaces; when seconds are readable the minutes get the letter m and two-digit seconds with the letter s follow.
19h58
